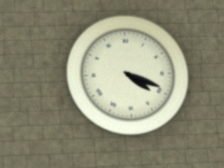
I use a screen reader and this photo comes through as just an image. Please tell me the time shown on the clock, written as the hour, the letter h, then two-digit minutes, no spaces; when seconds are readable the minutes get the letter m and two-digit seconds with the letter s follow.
4h19
